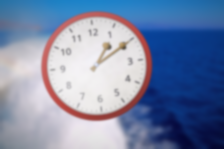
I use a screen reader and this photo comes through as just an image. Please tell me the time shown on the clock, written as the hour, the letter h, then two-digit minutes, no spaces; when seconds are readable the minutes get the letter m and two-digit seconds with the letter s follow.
1h10
